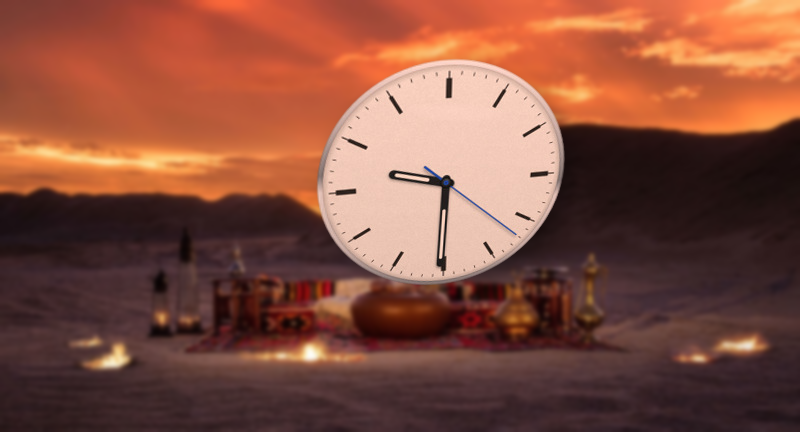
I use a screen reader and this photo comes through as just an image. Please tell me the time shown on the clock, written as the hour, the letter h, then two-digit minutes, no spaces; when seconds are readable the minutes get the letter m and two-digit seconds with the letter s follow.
9h30m22s
